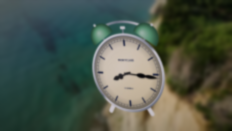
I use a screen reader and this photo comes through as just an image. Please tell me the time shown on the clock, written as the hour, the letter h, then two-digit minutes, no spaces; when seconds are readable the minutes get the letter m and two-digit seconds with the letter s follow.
8h16
